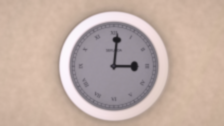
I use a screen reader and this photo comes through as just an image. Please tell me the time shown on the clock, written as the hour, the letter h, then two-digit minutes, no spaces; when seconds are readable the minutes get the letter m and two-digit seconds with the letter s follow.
3h01
